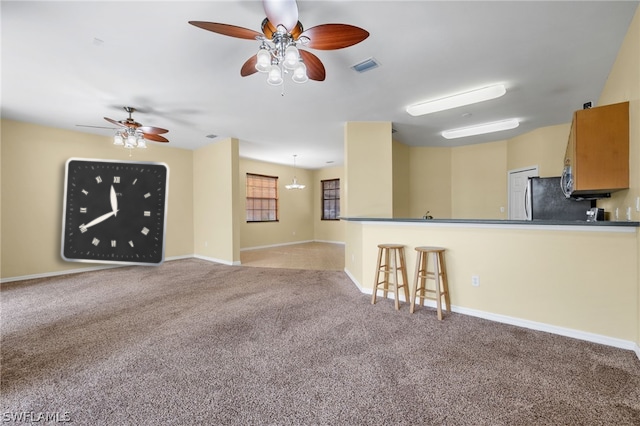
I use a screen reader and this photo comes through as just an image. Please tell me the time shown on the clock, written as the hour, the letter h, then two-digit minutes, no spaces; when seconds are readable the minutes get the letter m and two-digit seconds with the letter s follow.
11h40
